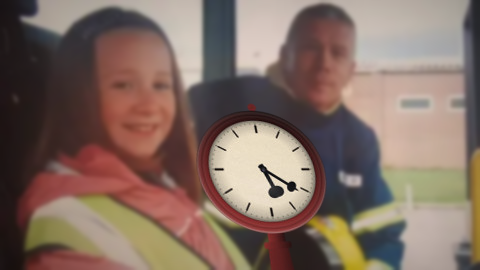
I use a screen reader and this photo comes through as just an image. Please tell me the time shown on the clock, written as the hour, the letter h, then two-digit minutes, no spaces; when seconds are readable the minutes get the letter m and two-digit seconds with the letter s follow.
5h21
